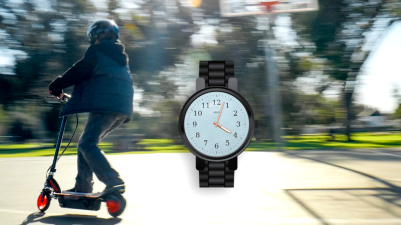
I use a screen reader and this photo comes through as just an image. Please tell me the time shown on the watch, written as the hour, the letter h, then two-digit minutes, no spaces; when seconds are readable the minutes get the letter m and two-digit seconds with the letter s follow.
4h03
